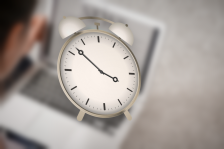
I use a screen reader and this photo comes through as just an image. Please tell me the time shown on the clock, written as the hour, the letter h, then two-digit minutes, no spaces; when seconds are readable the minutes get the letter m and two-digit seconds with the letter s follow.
3h52
